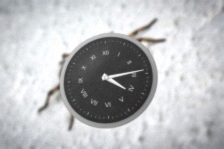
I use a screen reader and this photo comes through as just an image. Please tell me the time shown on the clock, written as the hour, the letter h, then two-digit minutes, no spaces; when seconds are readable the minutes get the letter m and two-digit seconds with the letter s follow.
4h14
